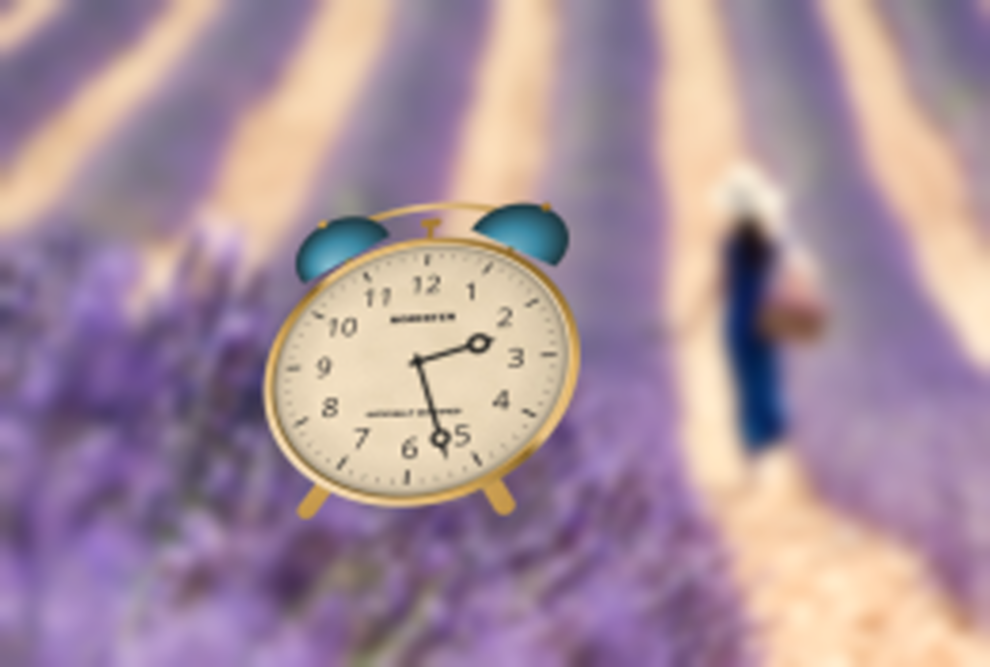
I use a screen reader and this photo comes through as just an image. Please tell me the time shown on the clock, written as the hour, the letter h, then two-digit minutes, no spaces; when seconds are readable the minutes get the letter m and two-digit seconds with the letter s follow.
2h27
